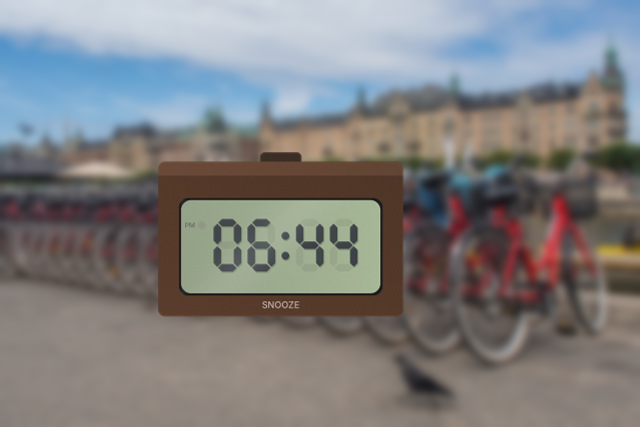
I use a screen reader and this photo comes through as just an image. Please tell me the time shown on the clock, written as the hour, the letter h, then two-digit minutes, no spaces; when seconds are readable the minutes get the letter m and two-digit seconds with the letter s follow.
6h44
